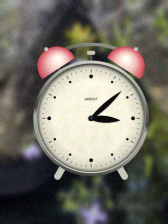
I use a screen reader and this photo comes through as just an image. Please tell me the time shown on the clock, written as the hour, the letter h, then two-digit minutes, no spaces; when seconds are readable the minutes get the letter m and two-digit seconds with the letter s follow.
3h08
